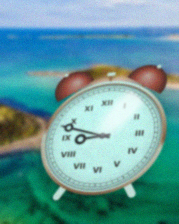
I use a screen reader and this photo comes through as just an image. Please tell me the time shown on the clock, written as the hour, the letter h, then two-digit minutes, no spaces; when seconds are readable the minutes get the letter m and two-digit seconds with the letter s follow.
8h48
